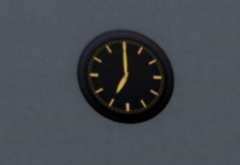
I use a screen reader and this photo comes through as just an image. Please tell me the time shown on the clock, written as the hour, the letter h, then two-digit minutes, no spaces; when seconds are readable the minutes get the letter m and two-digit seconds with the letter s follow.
7h00
